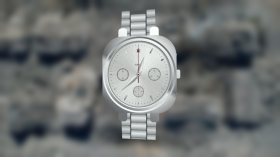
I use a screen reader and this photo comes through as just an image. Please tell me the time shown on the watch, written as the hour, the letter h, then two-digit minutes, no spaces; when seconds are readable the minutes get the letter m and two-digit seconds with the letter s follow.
12h38
